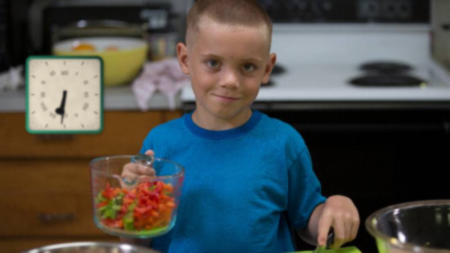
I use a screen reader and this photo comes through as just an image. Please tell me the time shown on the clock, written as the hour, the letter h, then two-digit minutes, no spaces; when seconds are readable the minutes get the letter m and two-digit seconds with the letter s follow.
6h31
